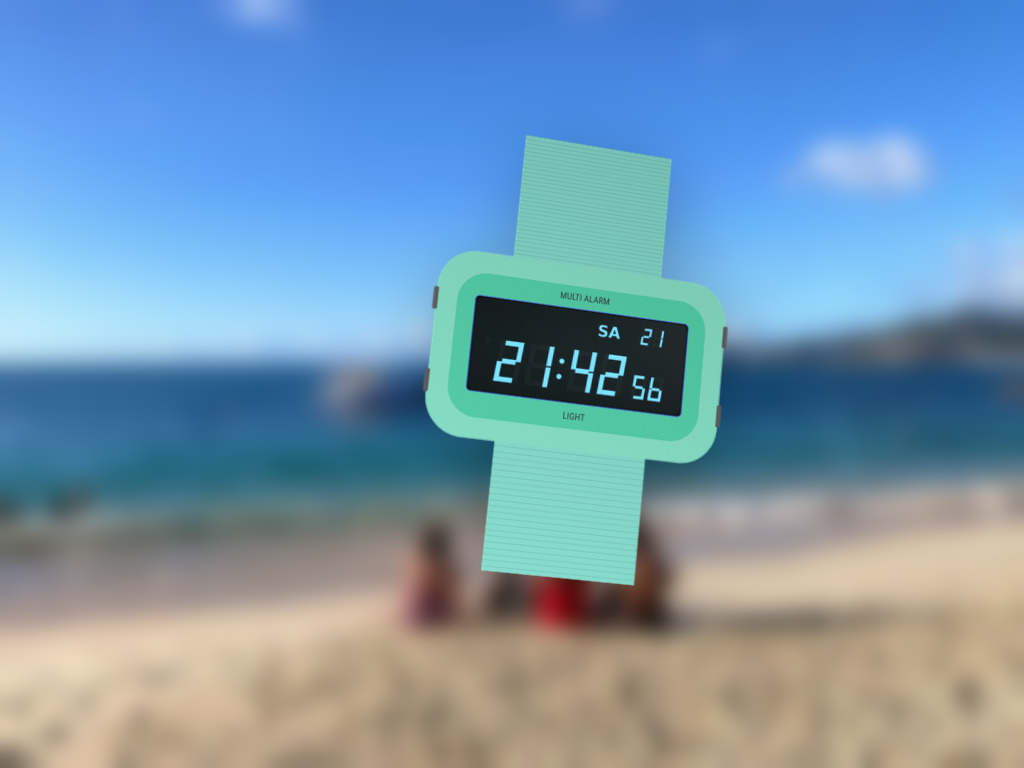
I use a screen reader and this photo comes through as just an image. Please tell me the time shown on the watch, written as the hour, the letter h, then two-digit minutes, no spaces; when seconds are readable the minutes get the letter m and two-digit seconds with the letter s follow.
21h42m56s
